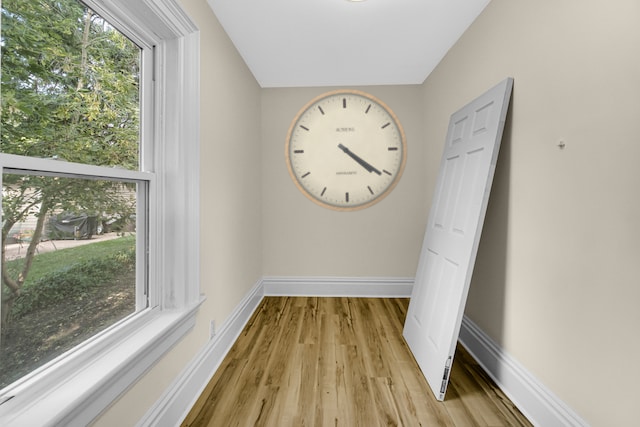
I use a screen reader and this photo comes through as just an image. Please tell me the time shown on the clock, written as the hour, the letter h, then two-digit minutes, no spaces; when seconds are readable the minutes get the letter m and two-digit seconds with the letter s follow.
4h21
